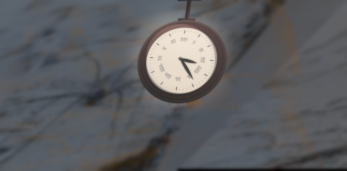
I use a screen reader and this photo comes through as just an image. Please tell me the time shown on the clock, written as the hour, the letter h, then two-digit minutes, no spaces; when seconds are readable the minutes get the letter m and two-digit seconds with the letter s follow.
3h24
